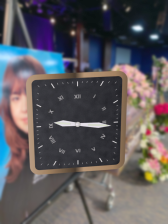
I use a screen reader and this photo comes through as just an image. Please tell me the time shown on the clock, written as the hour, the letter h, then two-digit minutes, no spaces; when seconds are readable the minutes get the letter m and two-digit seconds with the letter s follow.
9h16
